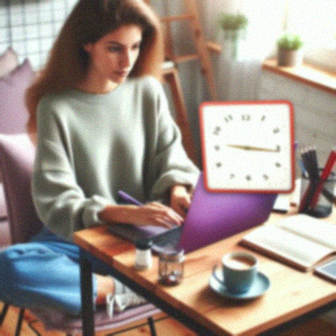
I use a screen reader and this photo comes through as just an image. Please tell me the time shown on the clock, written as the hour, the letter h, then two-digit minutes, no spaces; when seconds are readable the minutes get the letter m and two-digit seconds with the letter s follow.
9h16
